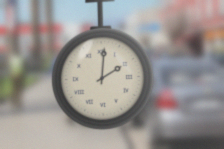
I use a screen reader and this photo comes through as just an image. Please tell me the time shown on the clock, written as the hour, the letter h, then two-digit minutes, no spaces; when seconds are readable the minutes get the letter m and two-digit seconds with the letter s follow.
2h01
